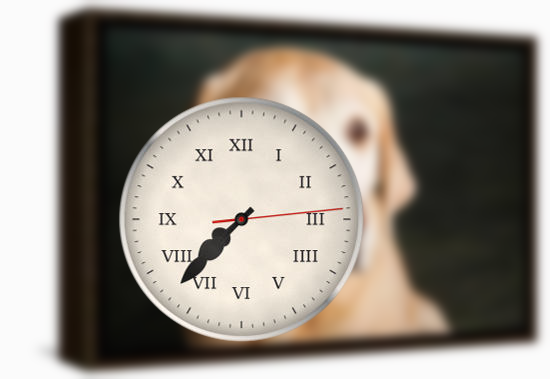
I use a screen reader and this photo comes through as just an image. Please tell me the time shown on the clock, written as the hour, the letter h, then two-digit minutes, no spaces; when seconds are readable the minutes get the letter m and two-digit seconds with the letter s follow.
7h37m14s
